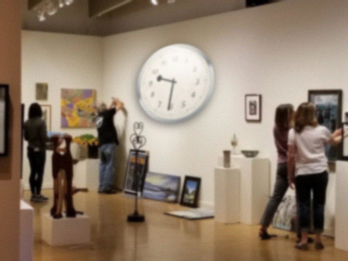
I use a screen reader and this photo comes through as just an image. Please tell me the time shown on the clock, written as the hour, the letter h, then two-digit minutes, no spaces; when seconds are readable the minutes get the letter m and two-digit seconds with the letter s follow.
9h31
